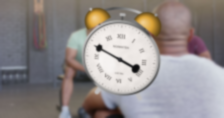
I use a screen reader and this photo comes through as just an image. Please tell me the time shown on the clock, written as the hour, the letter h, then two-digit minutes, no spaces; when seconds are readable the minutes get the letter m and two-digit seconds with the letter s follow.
3h49
